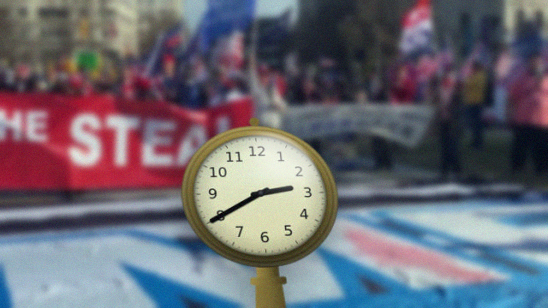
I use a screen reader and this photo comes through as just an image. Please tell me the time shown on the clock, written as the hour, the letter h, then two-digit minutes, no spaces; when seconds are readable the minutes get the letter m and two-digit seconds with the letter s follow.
2h40
